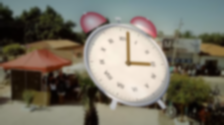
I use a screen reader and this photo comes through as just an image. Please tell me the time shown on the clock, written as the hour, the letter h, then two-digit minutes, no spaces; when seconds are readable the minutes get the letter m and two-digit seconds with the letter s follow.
3h02
